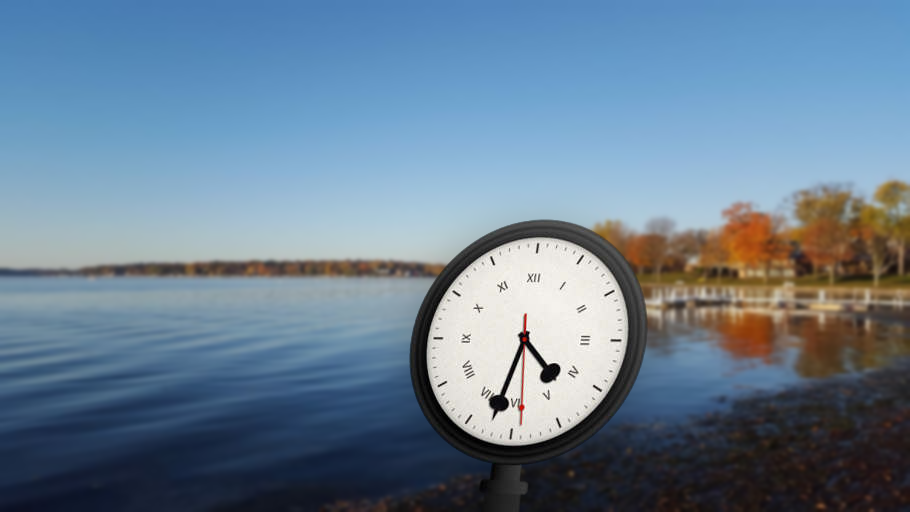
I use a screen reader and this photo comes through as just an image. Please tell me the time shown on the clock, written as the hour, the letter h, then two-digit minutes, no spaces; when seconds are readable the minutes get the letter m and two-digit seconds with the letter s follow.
4h32m29s
